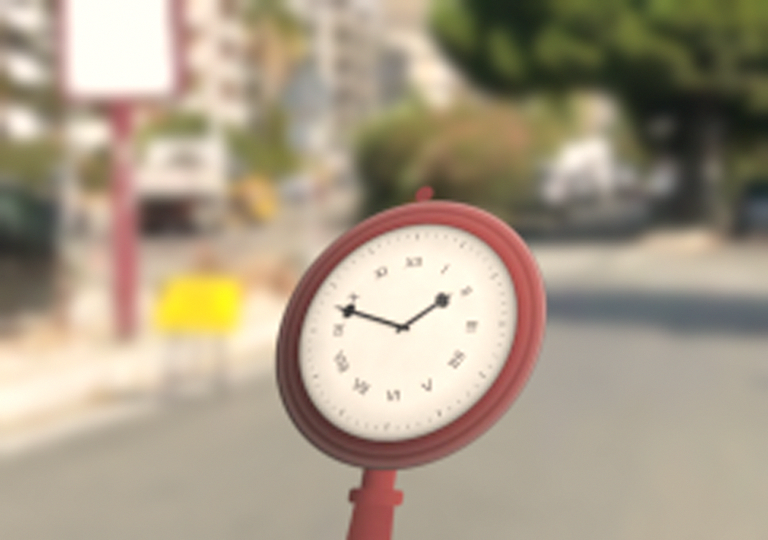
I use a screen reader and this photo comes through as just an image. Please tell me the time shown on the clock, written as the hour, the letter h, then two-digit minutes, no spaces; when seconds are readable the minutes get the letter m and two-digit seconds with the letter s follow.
1h48
